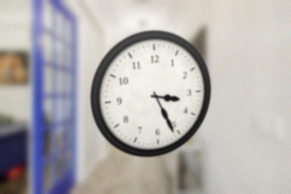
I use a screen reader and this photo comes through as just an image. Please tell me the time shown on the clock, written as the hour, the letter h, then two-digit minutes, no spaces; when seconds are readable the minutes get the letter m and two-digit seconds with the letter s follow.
3h26
